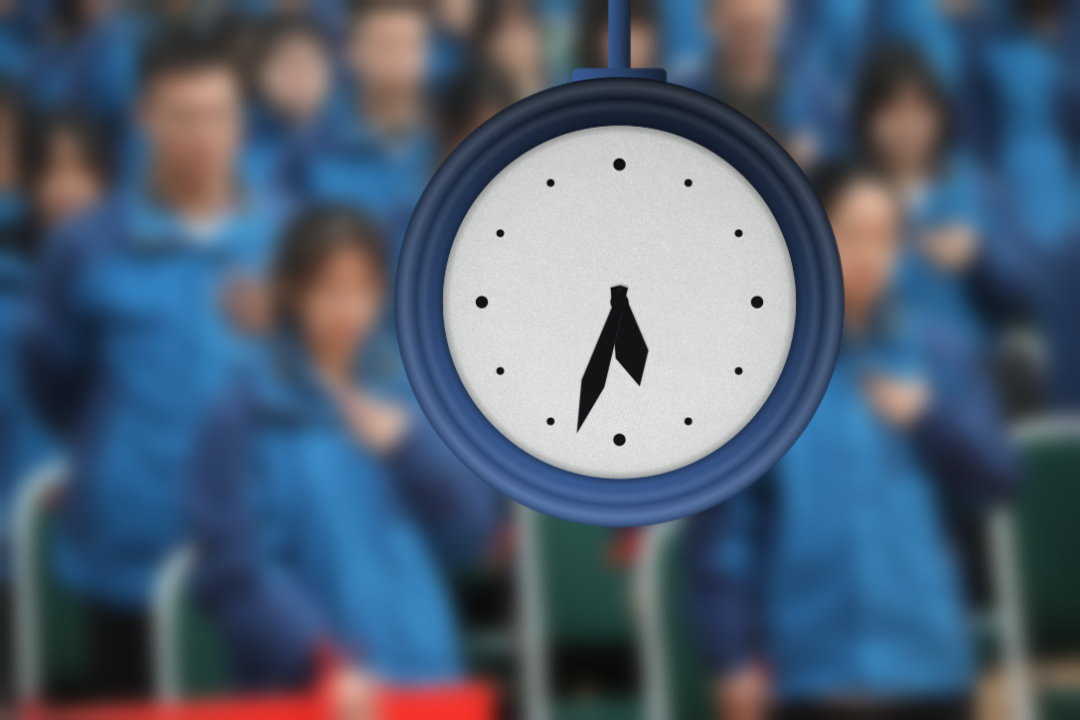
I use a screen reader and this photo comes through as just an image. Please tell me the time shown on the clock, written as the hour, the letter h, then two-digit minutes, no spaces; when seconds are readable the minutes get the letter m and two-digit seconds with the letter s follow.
5h33
